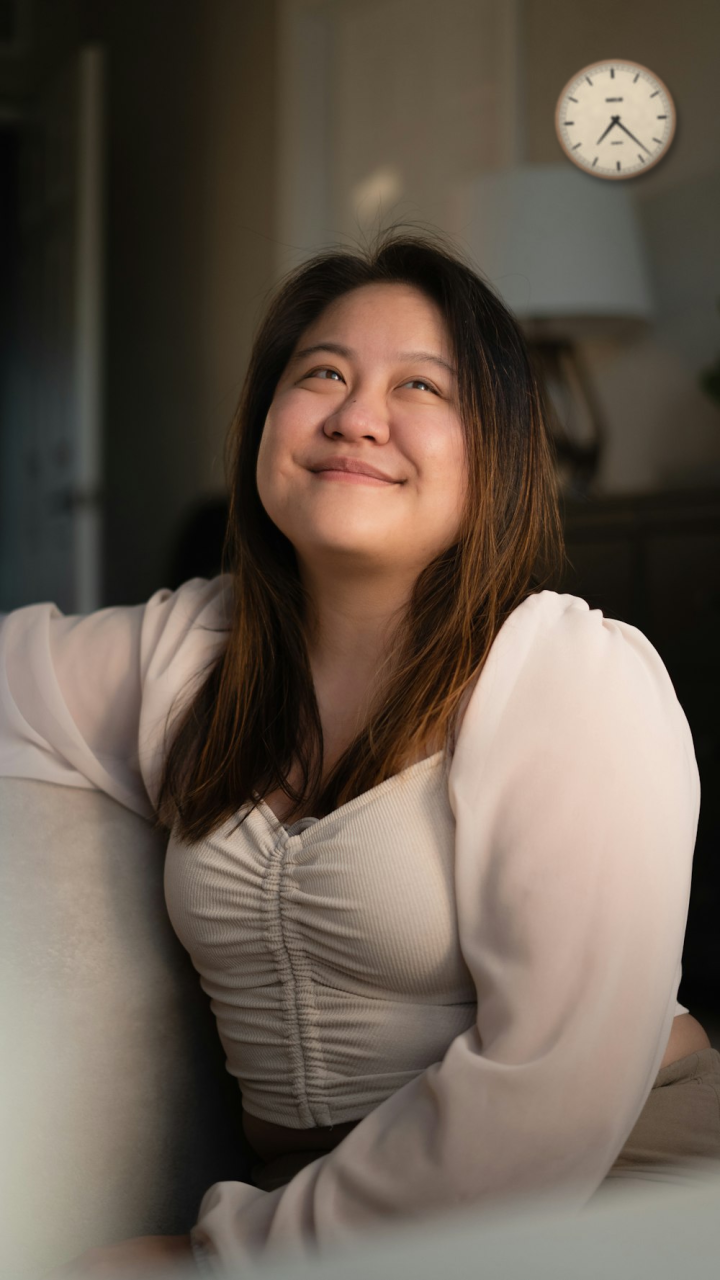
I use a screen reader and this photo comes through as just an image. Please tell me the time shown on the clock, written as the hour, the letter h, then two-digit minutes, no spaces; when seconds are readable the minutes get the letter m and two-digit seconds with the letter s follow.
7h23
